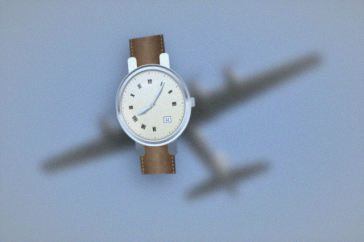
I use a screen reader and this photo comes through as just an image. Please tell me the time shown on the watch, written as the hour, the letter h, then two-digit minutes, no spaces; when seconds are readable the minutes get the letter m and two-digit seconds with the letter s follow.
8h06
